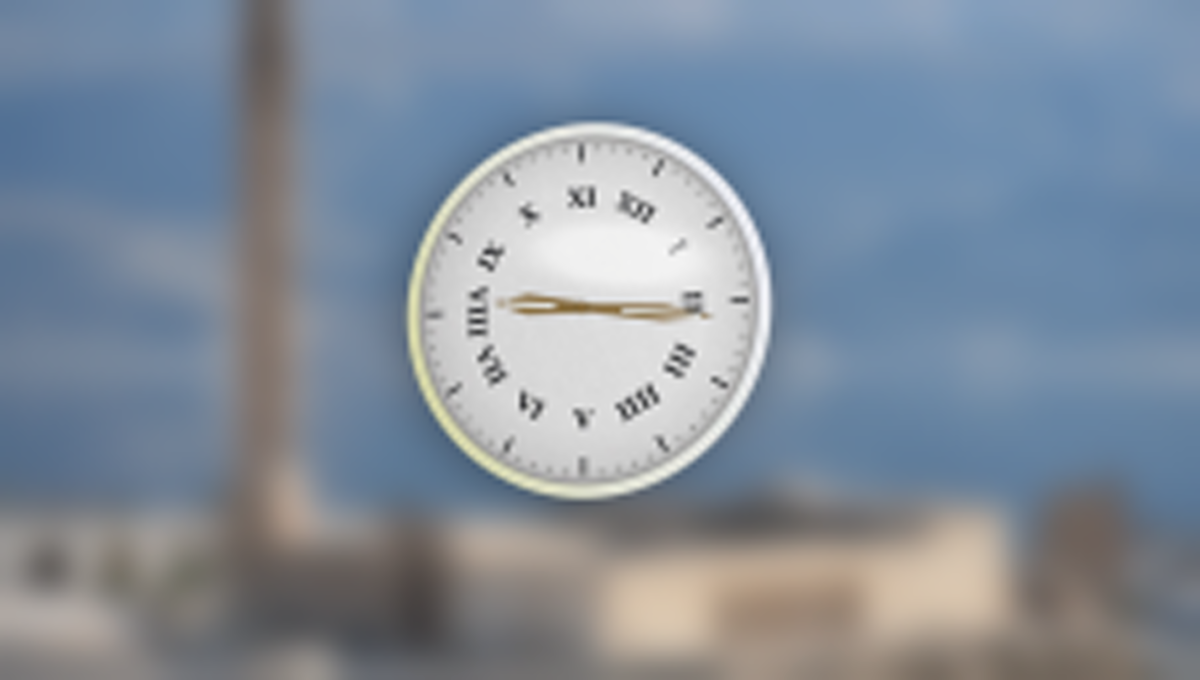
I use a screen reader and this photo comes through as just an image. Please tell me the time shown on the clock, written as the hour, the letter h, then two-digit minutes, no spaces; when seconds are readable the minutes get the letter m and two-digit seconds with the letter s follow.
8h11
